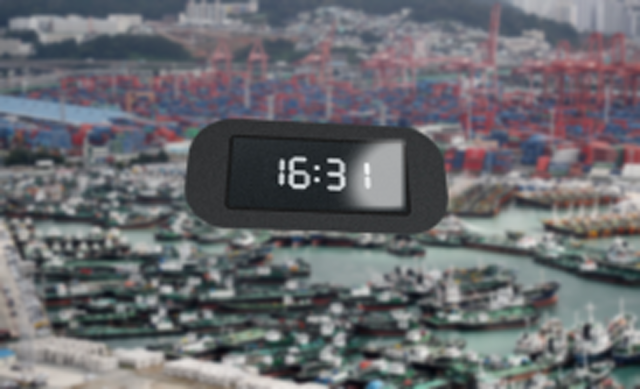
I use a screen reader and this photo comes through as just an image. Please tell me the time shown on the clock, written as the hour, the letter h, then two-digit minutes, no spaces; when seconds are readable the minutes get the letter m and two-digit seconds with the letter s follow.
16h31
